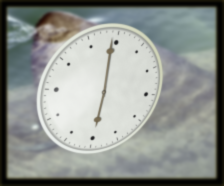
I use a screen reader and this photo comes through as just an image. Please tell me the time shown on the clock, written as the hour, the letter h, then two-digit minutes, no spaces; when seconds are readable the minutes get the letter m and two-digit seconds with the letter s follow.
5h59
